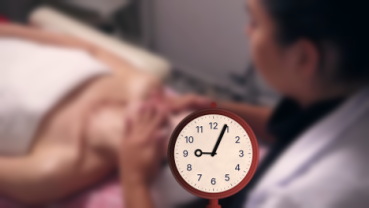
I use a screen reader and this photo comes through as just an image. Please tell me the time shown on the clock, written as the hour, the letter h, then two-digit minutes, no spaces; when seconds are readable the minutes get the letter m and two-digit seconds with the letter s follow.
9h04
